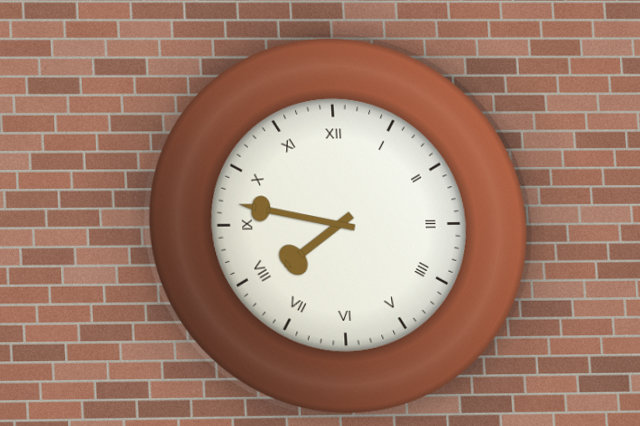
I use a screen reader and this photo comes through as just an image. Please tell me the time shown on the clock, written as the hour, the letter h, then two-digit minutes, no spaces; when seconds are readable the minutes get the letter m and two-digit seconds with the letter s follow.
7h47
